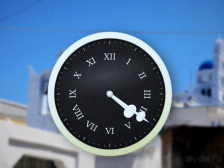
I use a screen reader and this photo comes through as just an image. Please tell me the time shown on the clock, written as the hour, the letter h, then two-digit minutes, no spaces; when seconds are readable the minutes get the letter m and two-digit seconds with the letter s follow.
4h21
